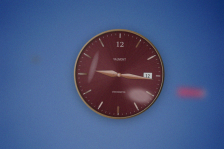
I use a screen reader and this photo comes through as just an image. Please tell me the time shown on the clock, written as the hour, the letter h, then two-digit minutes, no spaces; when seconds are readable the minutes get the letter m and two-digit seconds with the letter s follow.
9h16
